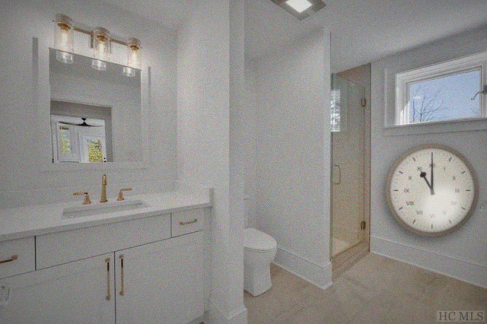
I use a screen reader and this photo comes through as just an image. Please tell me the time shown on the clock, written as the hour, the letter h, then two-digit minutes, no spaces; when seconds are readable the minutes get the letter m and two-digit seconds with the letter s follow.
11h00
